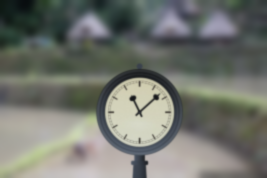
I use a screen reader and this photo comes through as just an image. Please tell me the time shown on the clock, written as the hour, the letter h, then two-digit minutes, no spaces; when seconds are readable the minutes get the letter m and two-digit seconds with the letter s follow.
11h08
